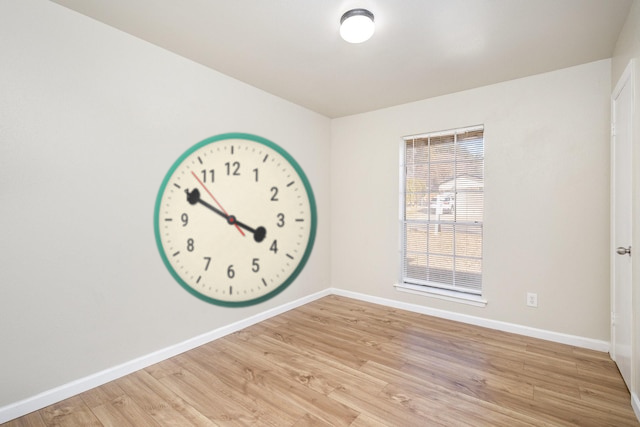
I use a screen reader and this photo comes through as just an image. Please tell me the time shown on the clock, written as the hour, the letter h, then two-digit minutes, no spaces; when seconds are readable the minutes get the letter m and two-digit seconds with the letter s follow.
3h49m53s
